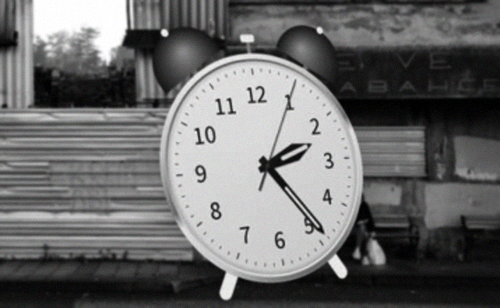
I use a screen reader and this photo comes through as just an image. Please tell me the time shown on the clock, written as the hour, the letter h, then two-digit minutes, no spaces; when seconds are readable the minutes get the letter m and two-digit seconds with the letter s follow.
2h24m05s
